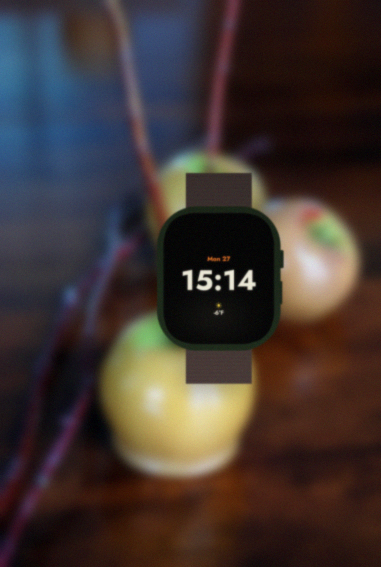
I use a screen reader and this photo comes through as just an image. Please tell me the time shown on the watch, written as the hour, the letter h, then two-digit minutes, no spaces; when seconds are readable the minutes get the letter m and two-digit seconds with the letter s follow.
15h14
